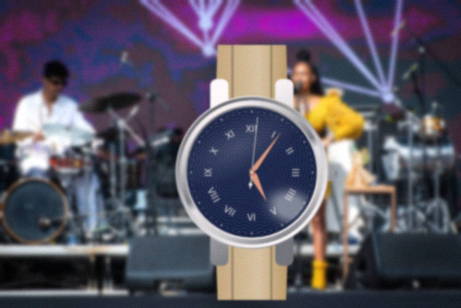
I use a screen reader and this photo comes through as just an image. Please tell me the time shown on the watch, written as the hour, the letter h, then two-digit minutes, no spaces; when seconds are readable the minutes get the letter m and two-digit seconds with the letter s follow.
5h06m01s
